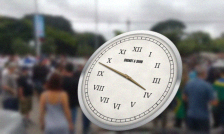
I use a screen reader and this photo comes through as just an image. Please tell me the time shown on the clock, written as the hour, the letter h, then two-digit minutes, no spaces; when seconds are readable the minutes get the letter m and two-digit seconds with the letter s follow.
3h48
